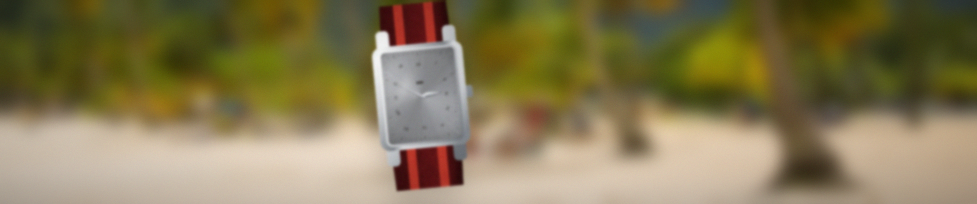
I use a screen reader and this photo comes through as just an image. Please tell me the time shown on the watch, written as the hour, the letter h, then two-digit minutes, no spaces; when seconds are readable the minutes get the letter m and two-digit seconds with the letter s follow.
2h50
